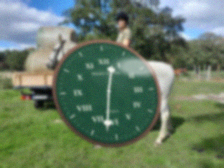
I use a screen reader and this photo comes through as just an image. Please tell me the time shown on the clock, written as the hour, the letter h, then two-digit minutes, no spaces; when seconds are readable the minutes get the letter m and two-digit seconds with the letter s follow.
12h32
